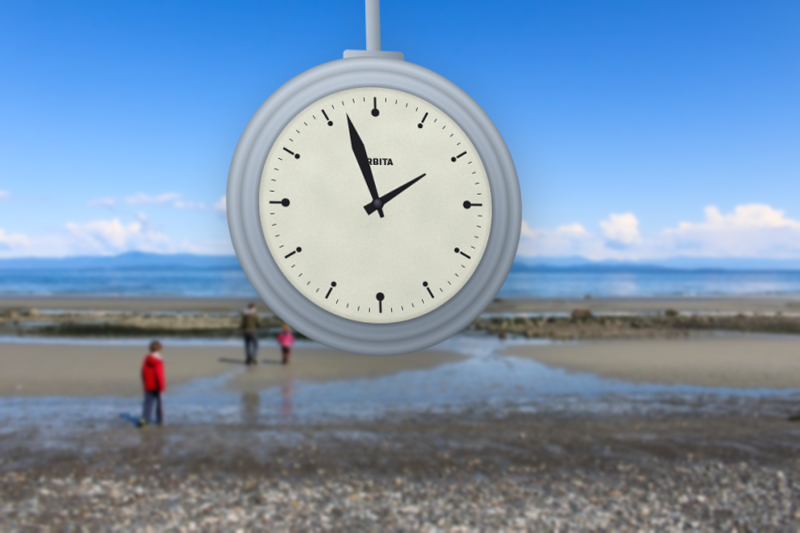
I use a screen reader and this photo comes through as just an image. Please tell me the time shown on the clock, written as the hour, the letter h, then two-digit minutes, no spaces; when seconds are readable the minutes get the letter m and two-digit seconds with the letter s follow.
1h57
